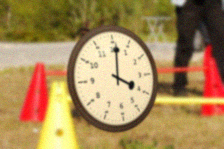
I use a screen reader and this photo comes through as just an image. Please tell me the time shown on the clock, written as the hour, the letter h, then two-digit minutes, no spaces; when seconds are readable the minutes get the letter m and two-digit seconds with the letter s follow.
4h01
